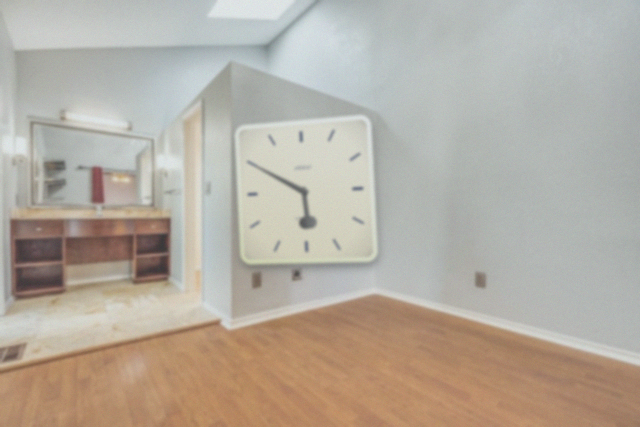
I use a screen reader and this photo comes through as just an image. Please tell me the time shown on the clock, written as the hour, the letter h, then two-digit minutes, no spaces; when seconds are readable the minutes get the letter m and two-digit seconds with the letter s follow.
5h50
